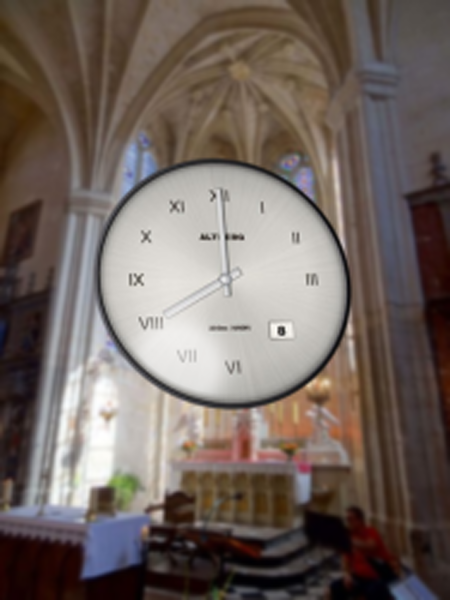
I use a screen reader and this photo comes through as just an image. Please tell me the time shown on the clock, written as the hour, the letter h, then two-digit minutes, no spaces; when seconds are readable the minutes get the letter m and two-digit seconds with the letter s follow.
8h00
